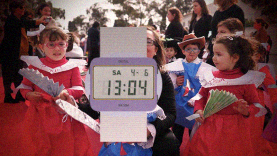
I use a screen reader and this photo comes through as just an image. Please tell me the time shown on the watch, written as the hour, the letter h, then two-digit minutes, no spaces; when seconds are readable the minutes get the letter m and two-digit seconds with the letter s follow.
13h04
